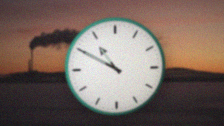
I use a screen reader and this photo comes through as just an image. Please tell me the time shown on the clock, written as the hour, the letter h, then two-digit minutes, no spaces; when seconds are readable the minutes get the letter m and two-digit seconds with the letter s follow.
10h50
